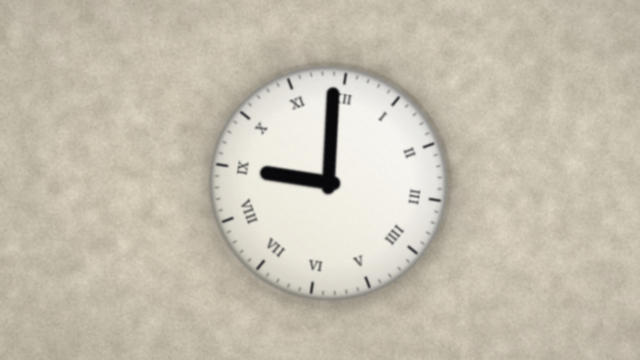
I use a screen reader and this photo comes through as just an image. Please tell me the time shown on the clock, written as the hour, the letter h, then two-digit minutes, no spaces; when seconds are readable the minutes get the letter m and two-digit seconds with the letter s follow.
8h59
